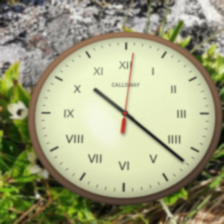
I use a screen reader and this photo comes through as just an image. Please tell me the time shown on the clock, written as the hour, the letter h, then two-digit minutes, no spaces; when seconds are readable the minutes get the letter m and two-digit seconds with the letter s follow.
10h22m01s
